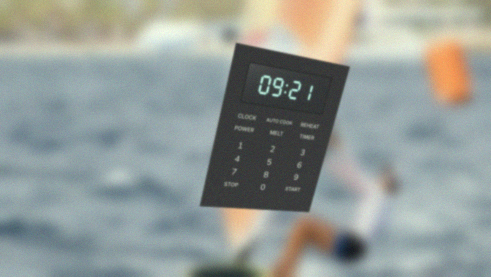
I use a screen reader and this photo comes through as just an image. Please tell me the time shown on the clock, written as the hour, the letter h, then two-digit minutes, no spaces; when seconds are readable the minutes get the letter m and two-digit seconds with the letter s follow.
9h21
